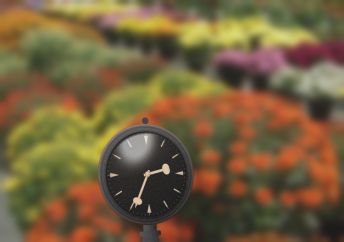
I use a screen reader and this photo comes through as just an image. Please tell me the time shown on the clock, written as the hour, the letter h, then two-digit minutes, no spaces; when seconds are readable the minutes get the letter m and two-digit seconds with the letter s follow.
2h34
